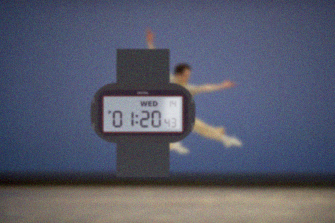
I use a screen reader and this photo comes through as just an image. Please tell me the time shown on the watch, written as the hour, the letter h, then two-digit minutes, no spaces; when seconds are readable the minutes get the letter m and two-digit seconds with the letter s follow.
1h20m43s
